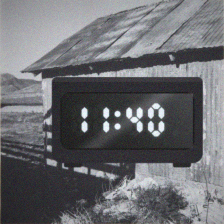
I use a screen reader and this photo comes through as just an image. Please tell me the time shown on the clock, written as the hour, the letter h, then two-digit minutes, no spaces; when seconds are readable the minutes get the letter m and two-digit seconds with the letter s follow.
11h40
